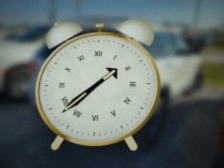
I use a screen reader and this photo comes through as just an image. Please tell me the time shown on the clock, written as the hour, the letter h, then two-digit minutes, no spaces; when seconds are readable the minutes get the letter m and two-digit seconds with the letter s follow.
1h38
